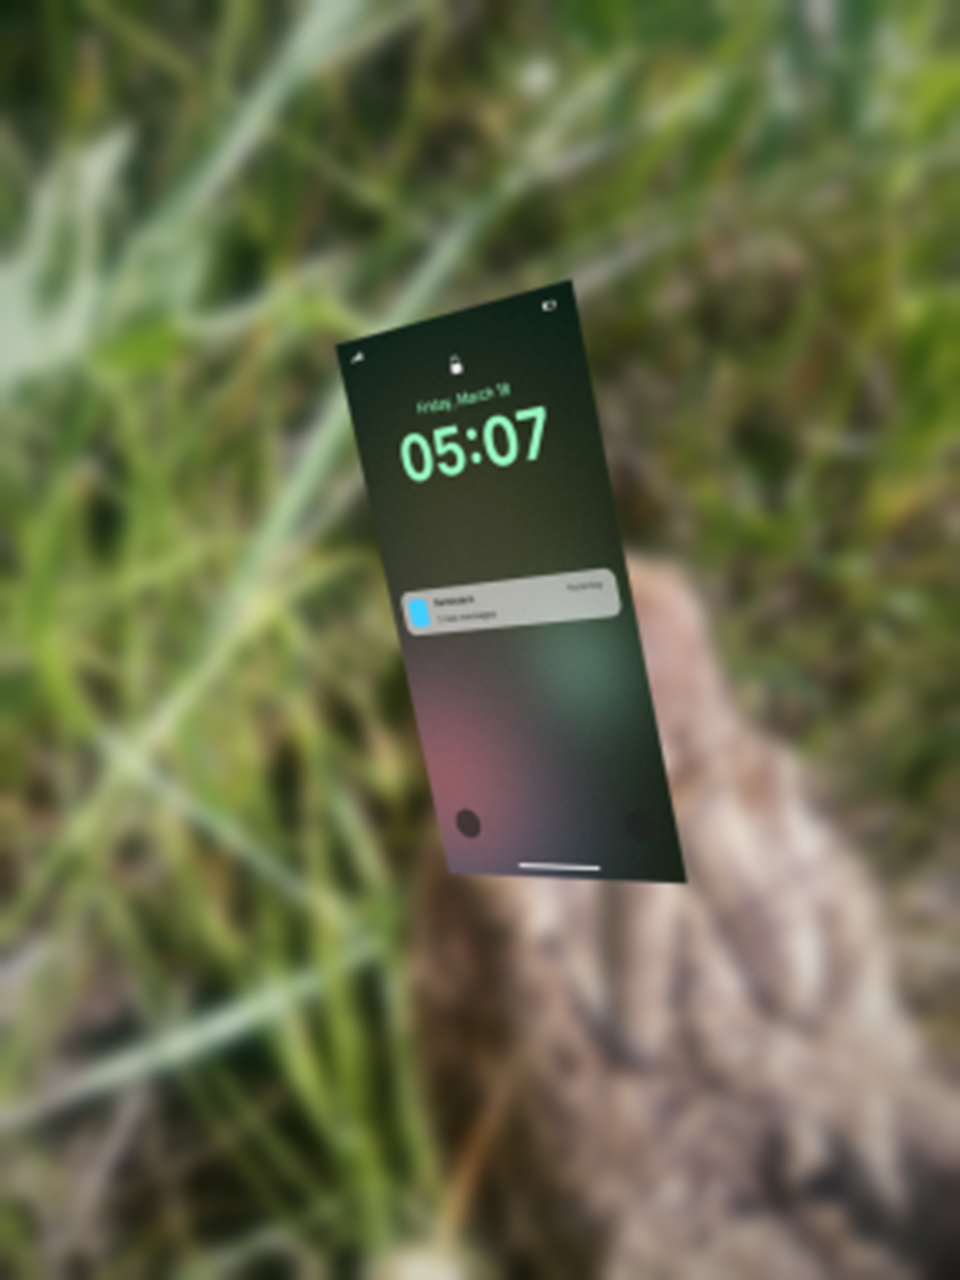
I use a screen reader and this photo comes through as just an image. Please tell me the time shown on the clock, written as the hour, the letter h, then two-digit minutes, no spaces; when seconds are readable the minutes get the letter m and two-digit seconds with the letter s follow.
5h07
